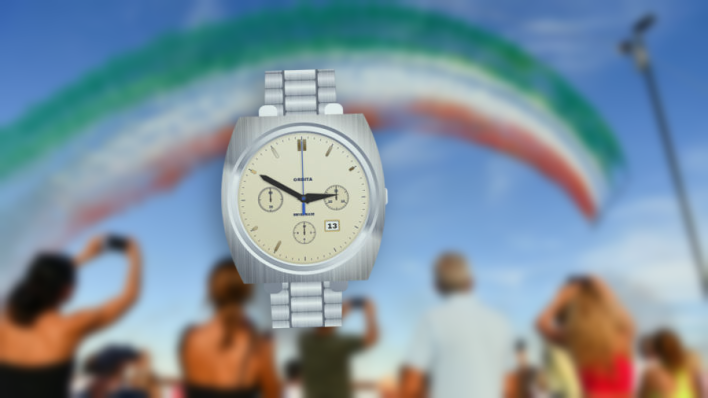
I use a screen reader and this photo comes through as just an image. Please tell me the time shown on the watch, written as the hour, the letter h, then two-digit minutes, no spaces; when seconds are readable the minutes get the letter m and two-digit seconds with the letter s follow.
2h50
